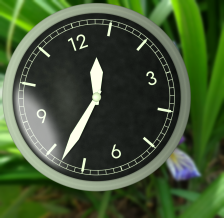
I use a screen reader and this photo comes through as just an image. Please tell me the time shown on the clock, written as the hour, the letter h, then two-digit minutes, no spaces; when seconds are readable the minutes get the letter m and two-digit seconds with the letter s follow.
12h38
